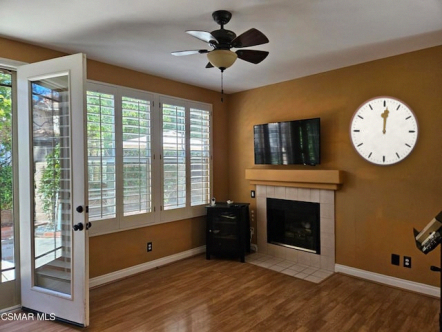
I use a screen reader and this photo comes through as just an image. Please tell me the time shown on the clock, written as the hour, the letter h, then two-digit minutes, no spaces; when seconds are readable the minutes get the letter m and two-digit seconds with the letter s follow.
12h01
